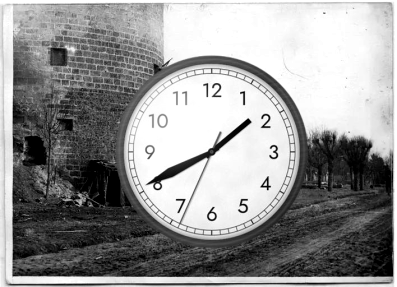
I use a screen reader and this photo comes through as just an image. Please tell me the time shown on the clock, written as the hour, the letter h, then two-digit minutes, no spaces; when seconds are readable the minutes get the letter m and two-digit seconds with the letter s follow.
1h40m34s
